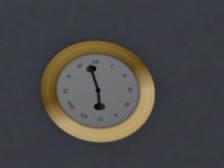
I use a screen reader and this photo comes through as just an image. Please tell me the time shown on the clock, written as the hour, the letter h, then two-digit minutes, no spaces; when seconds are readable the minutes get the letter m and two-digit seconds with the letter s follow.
5h58
